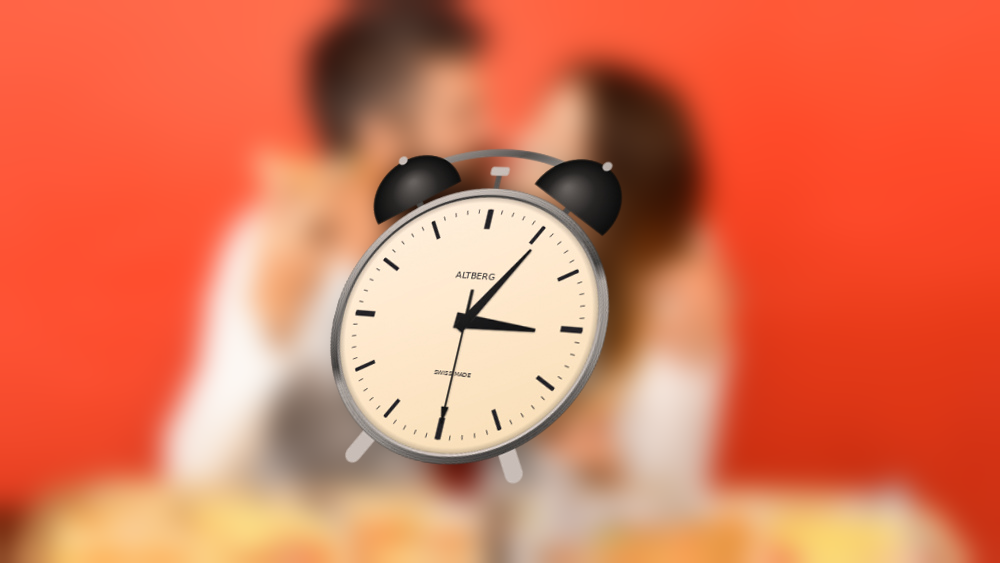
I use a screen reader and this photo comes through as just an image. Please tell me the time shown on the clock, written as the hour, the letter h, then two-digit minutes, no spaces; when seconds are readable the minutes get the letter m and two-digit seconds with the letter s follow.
3h05m30s
